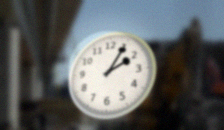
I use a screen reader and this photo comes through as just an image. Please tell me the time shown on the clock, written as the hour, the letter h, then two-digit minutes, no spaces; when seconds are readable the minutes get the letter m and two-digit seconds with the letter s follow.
2h05
